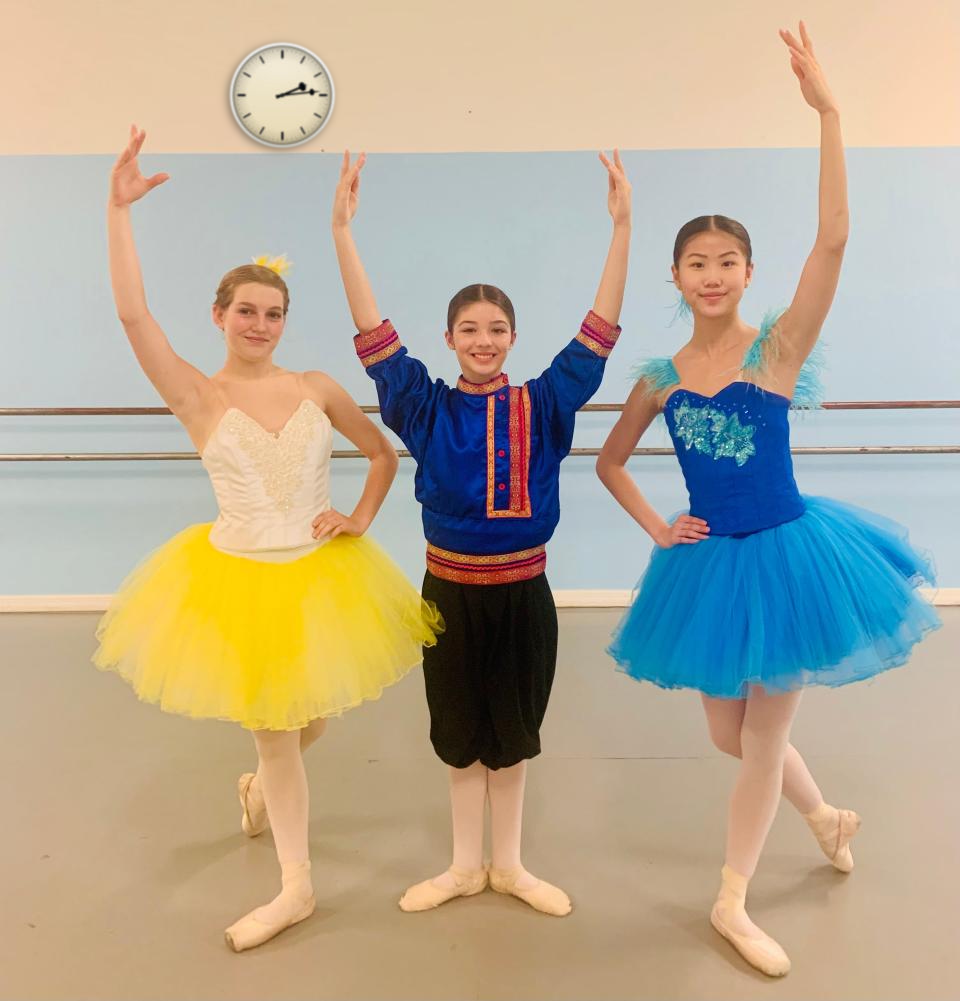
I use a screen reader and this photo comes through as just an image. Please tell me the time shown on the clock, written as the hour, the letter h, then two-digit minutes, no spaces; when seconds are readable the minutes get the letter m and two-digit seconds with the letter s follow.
2h14
